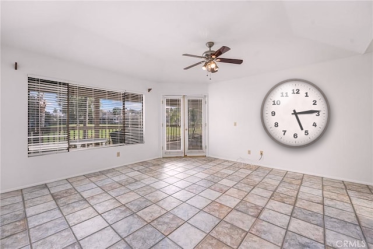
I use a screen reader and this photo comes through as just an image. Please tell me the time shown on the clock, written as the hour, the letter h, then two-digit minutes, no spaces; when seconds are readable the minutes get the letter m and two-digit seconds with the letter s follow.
5h14
